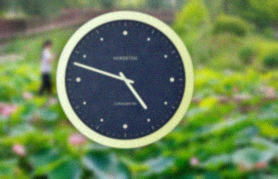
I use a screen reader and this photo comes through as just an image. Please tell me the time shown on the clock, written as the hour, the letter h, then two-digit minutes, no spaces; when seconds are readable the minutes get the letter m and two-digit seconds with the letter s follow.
4h48
